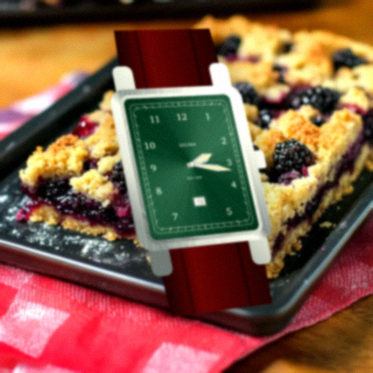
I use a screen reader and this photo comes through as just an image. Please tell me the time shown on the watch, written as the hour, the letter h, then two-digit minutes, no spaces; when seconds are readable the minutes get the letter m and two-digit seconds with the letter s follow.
2h17
